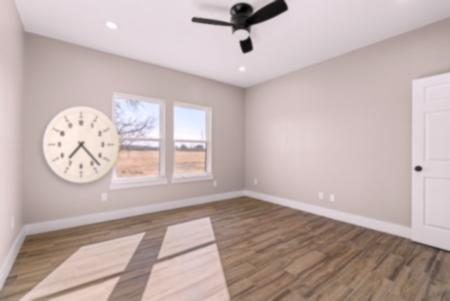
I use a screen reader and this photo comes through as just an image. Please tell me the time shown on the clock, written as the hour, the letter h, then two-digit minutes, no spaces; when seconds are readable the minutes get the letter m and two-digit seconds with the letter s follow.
7h23
